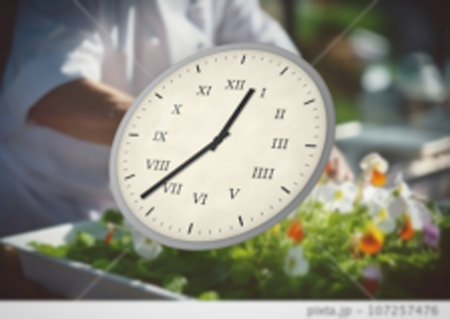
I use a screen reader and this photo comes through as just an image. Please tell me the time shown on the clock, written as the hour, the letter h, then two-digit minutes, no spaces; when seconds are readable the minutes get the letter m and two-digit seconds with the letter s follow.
12h37
